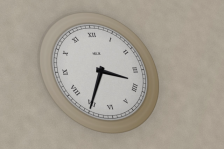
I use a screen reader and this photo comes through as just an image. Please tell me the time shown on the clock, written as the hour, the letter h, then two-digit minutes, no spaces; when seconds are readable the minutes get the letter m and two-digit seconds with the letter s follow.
3h35
